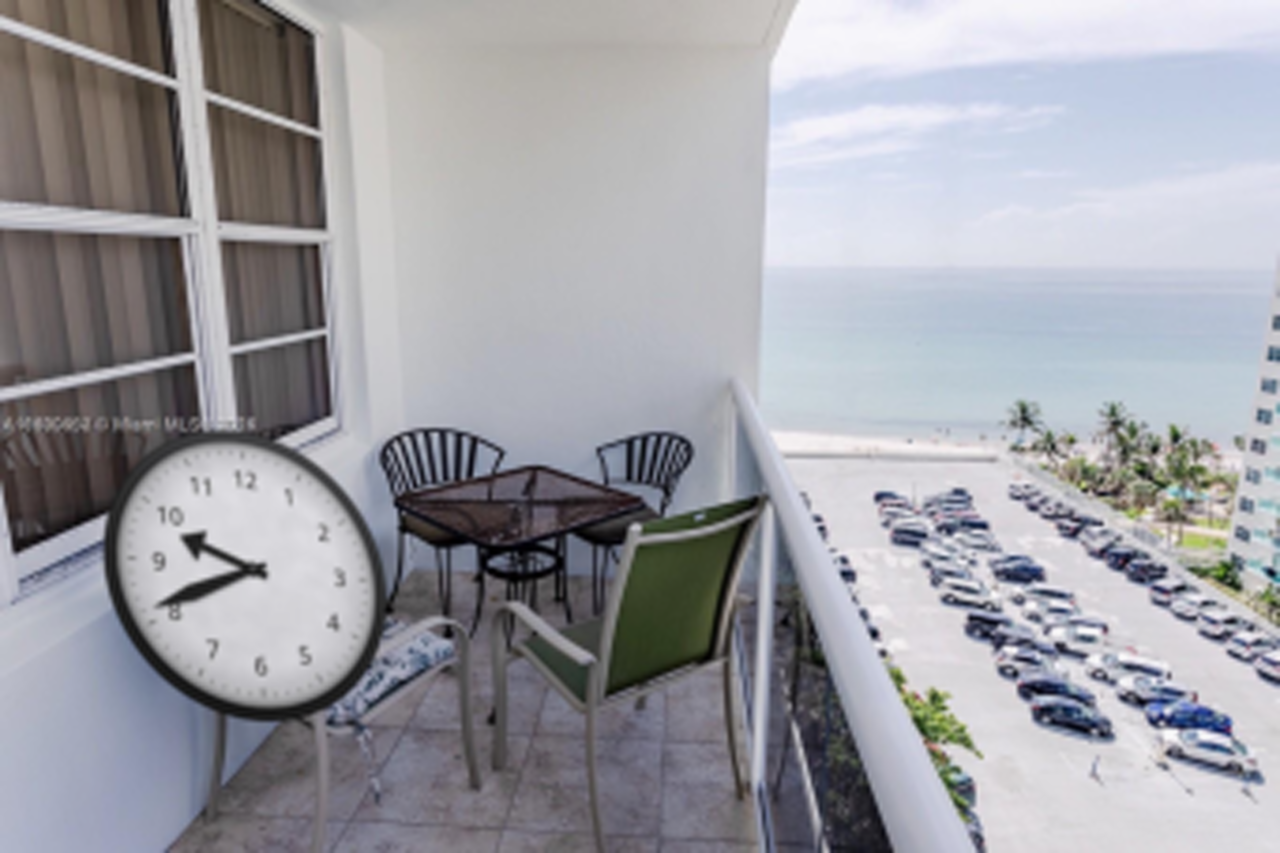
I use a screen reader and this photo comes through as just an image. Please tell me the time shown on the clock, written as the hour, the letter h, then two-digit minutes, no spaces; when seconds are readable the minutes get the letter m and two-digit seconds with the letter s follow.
9h41
